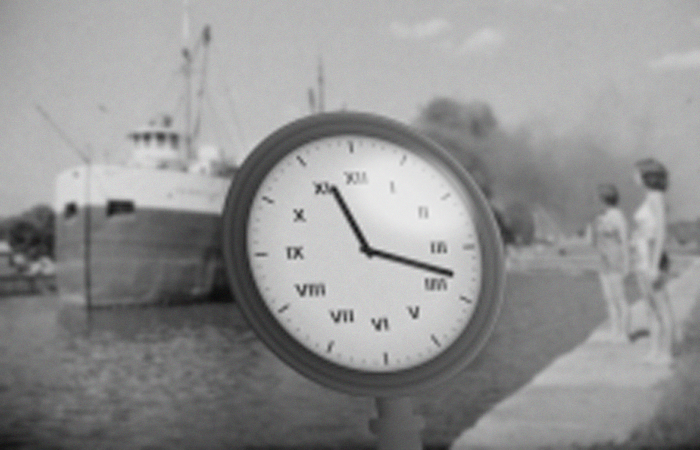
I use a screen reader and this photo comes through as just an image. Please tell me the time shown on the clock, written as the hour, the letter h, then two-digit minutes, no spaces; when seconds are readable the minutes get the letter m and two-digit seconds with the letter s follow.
11h18
